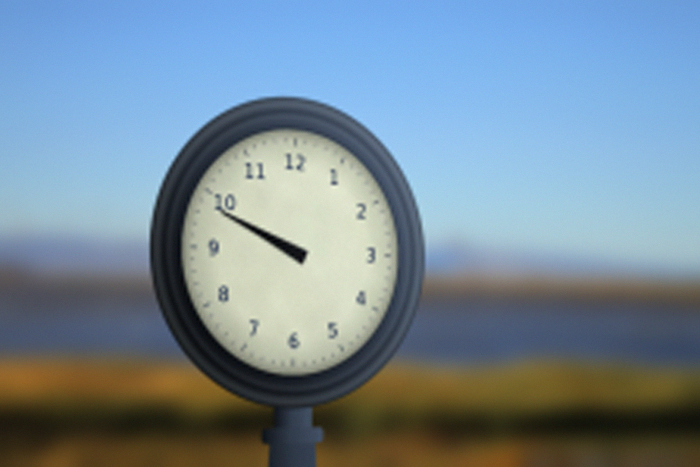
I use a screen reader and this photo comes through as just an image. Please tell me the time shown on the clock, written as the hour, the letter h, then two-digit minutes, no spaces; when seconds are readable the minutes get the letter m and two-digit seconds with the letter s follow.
9h49
